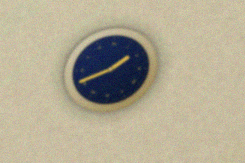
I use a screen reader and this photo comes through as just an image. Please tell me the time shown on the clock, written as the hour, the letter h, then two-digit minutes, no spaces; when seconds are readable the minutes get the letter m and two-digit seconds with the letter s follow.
1h41
